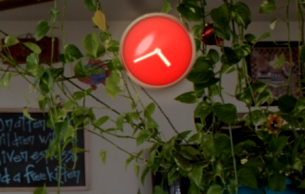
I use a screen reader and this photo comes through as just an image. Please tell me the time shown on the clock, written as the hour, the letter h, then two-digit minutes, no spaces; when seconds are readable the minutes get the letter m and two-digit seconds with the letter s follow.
4h41
